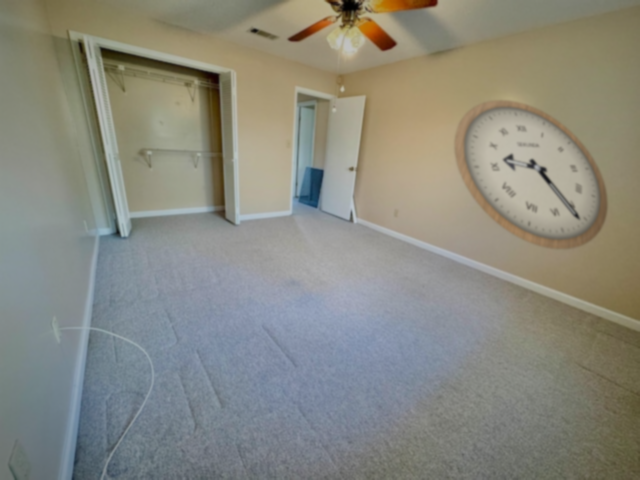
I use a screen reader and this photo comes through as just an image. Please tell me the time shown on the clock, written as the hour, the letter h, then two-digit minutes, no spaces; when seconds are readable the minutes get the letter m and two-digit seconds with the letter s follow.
9h26
